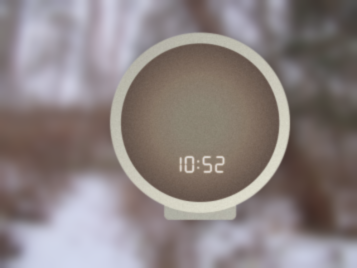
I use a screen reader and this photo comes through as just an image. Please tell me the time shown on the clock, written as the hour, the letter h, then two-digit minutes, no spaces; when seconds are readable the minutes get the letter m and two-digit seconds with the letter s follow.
10h52
